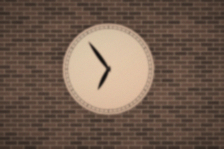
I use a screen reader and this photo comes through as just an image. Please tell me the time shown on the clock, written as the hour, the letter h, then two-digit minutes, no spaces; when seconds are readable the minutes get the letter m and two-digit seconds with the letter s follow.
6h54
